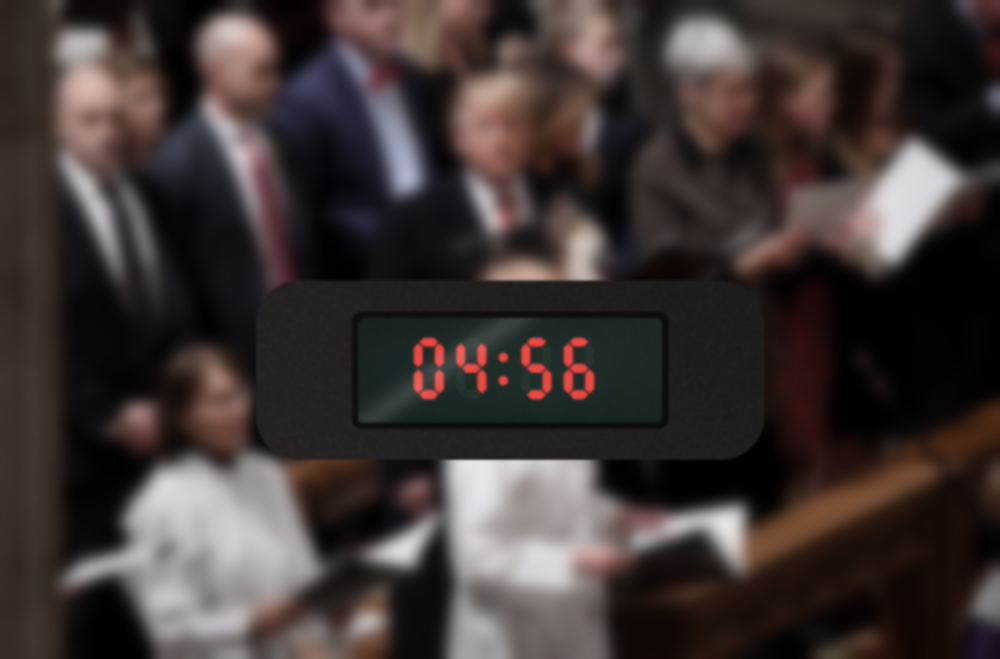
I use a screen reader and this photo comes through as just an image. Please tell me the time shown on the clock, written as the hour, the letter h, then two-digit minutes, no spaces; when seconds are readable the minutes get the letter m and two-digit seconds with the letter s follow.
4h56
